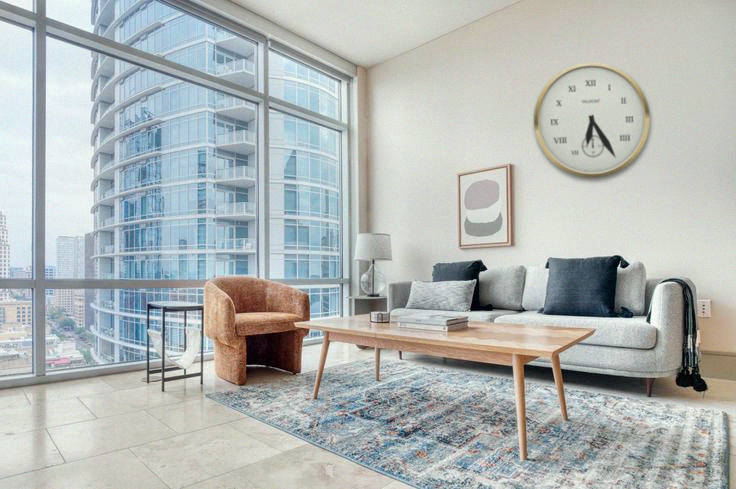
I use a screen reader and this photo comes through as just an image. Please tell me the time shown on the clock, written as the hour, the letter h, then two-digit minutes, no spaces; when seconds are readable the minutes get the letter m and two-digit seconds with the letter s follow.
6h25
